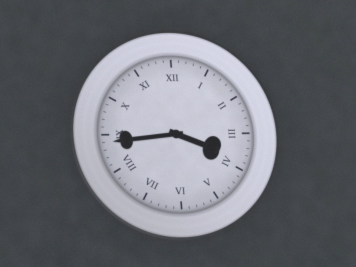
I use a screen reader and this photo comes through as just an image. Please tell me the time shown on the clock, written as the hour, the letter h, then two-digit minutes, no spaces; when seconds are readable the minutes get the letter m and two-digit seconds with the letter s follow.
3h44
